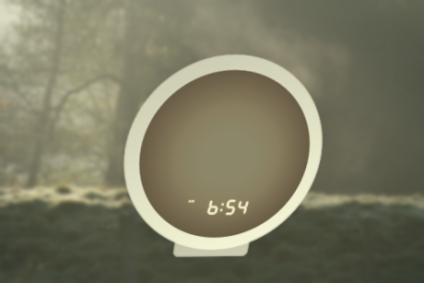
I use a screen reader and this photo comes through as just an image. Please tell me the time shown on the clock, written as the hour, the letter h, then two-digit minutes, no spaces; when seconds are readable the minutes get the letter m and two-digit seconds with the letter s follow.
6h54
